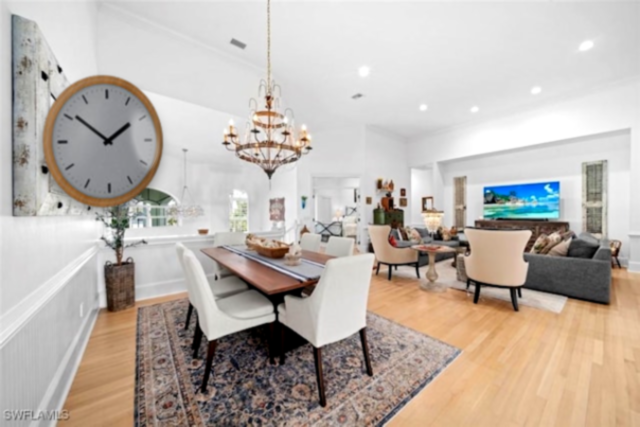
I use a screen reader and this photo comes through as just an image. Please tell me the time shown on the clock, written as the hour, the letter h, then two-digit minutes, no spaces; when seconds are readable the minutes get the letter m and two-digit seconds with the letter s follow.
1h51
